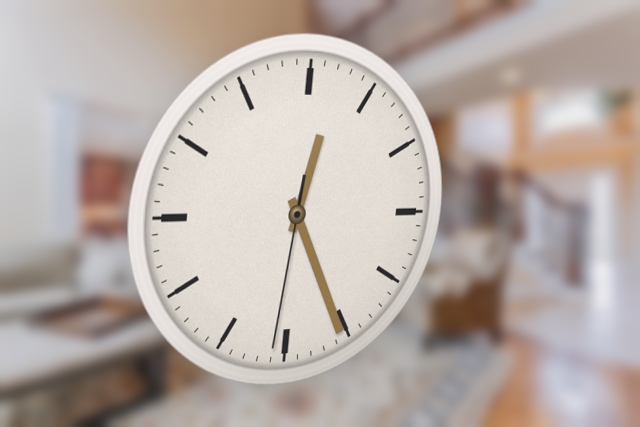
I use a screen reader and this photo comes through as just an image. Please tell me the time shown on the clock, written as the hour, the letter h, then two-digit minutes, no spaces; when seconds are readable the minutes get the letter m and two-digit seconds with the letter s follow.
12h25m31s
